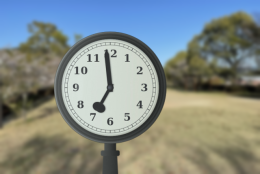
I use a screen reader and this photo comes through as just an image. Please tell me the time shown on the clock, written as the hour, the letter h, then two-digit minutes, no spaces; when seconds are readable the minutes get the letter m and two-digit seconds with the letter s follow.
6h59
